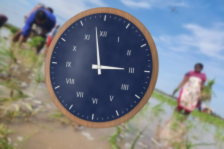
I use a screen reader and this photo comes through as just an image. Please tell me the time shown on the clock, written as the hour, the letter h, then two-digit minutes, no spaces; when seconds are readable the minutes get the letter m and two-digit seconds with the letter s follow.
2h58
